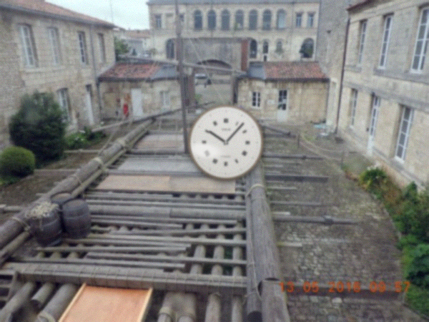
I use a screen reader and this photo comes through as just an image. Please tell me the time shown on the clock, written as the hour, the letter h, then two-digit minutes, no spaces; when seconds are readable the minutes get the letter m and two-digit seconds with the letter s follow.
10h07
